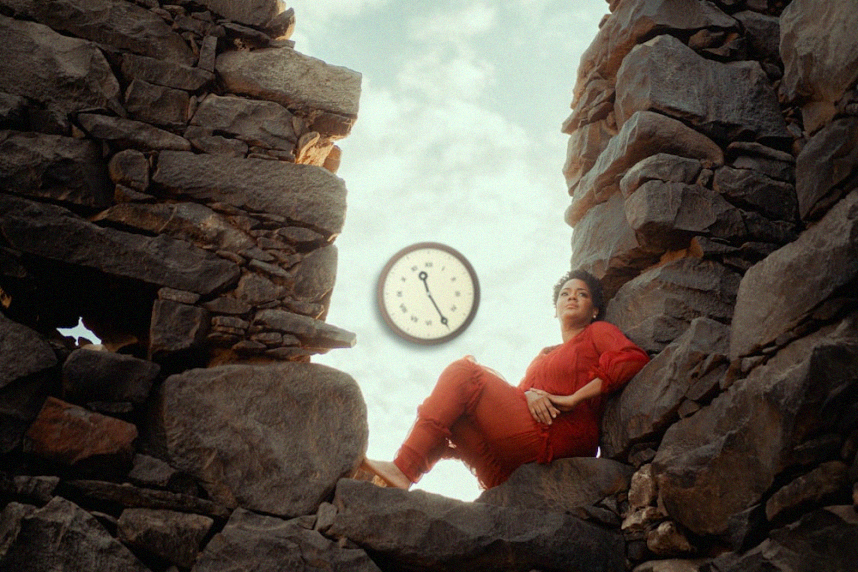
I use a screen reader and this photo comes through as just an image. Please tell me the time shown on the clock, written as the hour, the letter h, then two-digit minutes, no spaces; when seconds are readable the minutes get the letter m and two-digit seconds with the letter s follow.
11h25
